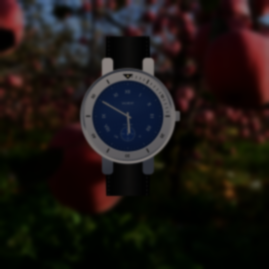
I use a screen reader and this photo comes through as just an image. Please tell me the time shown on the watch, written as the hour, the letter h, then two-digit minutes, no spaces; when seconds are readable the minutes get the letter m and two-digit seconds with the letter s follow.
5h50
